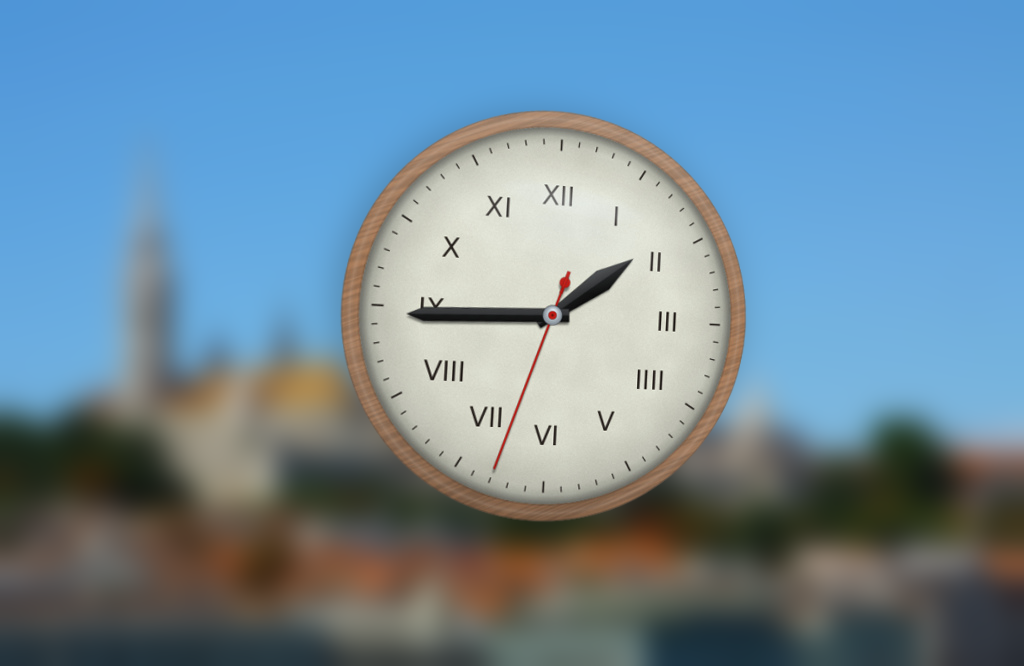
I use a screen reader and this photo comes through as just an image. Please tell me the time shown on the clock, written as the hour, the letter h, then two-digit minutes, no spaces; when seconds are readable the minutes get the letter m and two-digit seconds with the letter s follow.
1h44m33s
